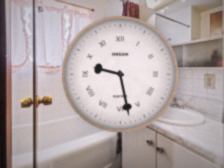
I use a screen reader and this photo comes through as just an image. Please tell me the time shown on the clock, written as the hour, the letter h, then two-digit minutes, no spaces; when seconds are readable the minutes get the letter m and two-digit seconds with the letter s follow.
9h28
